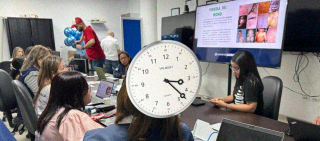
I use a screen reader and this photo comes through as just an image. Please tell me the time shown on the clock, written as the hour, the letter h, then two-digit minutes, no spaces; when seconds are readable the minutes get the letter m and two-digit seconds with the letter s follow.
3h23
